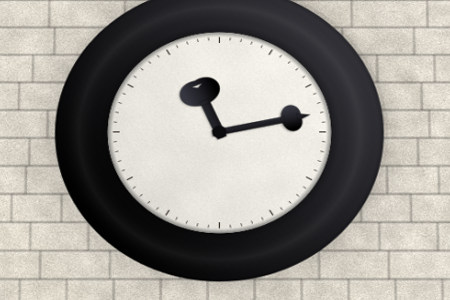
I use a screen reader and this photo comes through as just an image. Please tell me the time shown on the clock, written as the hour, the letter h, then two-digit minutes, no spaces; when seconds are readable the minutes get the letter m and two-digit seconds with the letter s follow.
11h13
